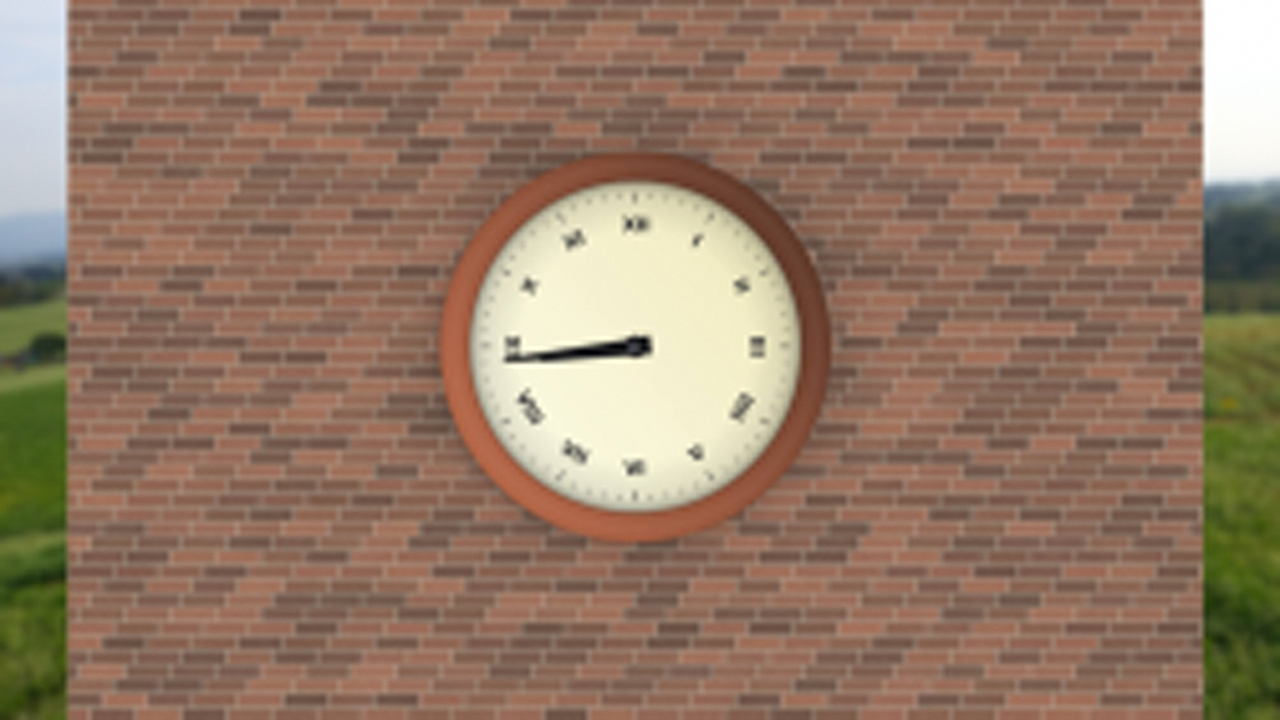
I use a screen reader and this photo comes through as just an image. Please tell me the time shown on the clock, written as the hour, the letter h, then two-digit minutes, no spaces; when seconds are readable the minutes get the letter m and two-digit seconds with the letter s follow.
8h44
